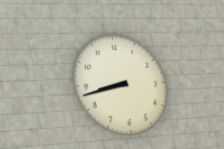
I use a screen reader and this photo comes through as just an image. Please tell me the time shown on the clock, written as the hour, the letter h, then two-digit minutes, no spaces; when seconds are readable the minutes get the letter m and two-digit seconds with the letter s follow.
8h43
